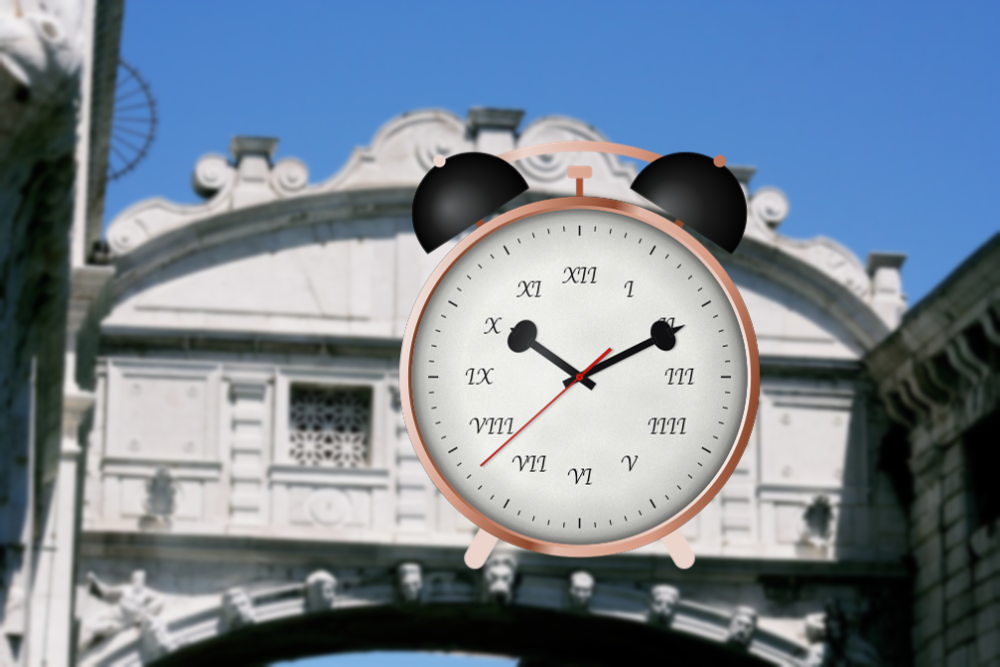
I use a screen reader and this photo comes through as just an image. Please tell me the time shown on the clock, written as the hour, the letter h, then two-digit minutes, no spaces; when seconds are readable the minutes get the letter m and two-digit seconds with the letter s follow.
10h10m38s
